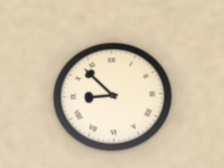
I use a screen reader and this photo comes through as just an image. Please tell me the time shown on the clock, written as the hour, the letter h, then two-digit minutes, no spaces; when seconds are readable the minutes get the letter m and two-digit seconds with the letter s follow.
8h53
